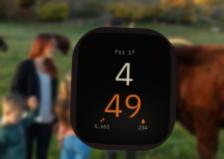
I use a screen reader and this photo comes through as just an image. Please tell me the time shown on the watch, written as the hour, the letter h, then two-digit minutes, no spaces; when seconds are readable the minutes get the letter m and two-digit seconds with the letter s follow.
4h49
